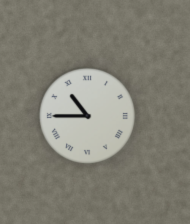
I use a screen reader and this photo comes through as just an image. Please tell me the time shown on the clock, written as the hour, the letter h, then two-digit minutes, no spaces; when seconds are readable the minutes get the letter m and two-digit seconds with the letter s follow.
10h45
